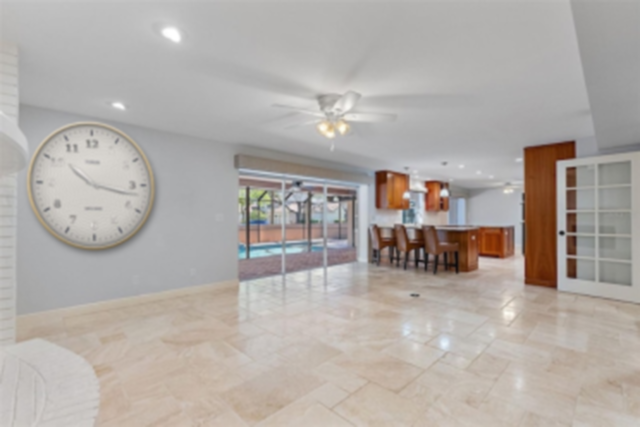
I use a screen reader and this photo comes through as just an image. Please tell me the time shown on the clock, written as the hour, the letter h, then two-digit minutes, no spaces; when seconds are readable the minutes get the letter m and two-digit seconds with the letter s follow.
10h17
